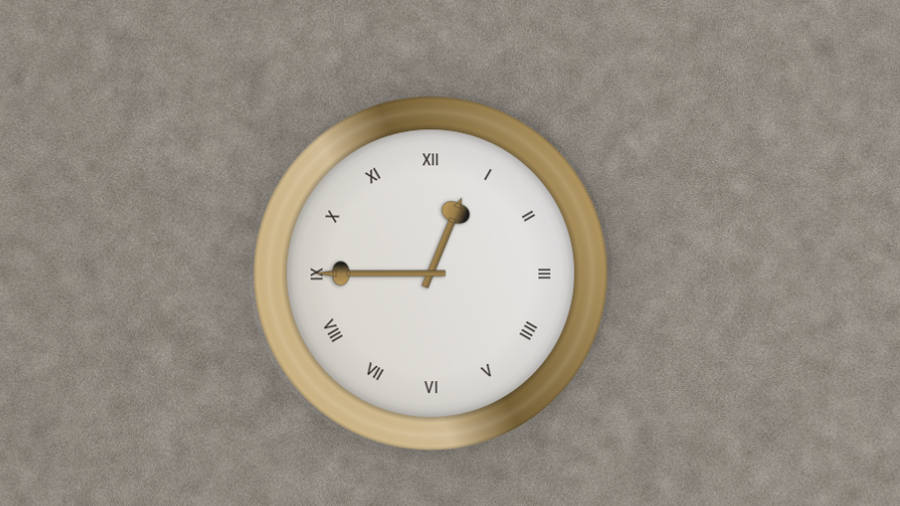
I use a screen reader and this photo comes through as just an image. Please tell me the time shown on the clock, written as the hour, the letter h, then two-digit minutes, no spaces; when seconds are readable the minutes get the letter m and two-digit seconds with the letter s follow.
12h45
